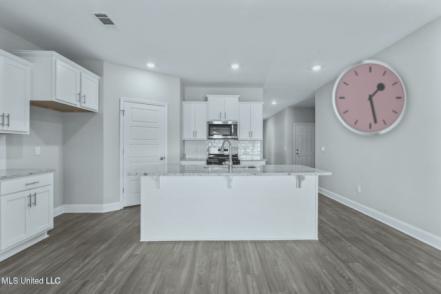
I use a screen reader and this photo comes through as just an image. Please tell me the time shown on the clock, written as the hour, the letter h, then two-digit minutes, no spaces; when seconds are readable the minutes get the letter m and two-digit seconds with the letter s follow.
1h28
